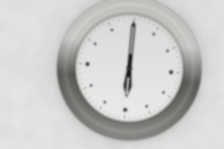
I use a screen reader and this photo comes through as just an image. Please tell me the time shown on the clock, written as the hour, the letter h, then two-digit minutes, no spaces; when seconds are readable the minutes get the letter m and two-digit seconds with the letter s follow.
6h00
